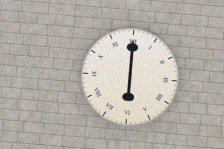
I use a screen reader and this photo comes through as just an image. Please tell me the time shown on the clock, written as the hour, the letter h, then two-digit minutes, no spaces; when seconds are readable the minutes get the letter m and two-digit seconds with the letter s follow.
6h00
